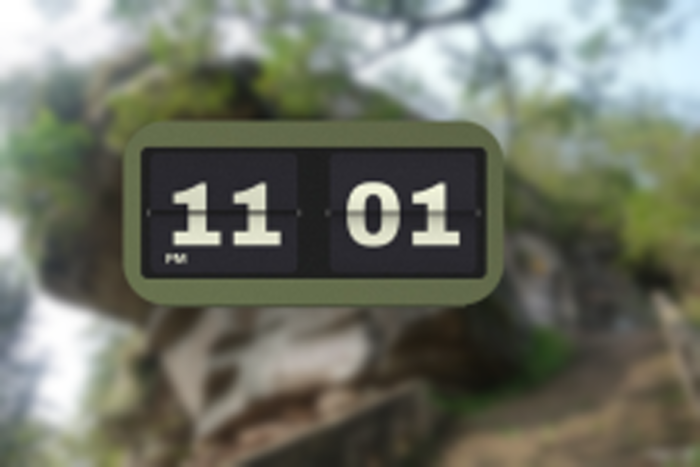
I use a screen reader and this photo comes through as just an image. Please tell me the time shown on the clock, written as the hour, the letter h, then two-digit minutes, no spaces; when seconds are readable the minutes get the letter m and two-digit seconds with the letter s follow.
11h01
